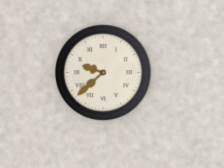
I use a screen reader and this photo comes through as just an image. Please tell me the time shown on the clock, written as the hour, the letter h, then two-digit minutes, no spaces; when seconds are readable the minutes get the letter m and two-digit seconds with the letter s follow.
9h38
